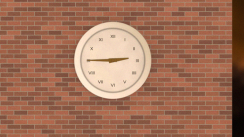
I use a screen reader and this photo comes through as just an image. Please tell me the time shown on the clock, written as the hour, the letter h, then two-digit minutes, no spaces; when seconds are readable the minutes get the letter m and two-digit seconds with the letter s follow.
2h45
